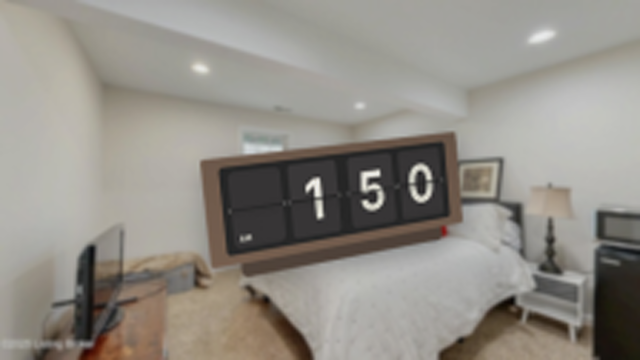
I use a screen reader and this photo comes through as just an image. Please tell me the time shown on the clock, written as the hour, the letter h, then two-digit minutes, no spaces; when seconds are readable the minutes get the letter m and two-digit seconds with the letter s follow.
1h50
